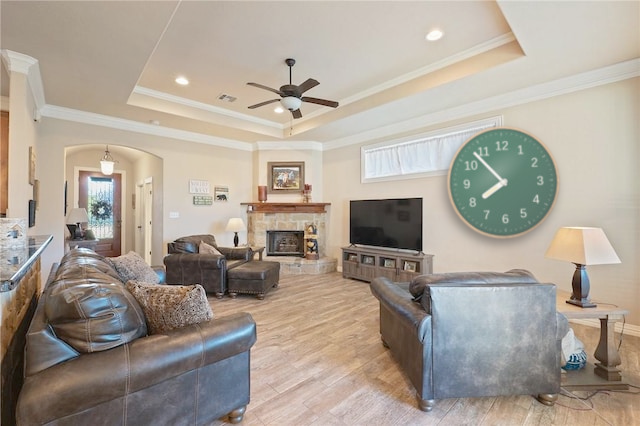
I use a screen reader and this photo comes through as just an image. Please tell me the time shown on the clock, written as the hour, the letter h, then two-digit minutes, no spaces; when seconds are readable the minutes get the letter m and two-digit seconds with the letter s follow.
7h53
